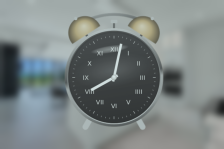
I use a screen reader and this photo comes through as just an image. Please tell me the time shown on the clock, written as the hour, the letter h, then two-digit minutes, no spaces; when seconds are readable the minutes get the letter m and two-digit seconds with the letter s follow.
8h02
